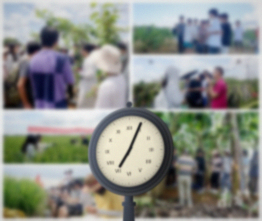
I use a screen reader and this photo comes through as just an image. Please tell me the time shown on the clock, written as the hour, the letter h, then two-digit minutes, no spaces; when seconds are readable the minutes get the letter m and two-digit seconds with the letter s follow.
7h04
